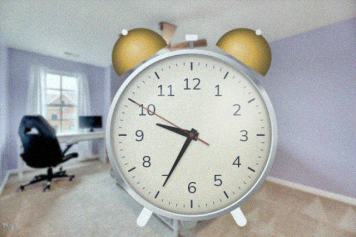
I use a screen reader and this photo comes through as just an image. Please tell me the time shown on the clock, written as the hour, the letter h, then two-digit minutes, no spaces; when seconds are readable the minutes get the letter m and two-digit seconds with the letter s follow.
9h34m50s
